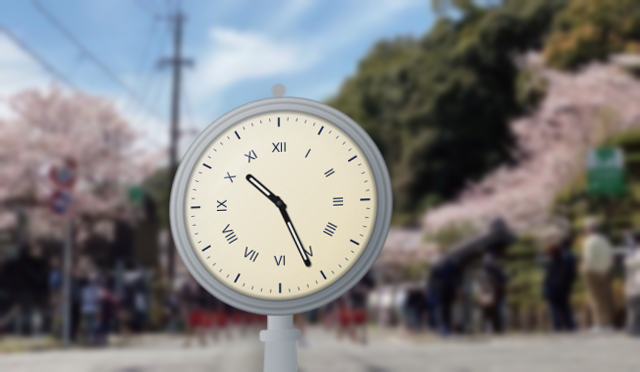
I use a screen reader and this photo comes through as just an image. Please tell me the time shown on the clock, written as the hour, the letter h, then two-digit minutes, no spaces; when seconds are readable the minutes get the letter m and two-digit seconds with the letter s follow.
10h26
